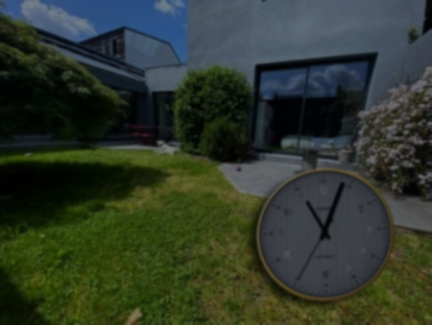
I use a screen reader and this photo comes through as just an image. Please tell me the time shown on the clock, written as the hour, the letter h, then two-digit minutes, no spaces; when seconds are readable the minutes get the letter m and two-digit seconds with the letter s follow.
11h03m35s
